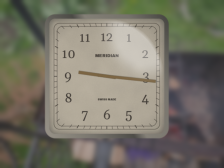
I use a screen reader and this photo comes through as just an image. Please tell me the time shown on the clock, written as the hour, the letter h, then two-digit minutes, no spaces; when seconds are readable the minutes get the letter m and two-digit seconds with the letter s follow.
9h16
